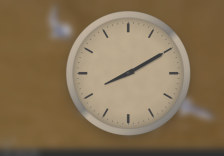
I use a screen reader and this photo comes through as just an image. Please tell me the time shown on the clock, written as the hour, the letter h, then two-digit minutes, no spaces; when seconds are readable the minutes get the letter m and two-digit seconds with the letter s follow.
8h10
